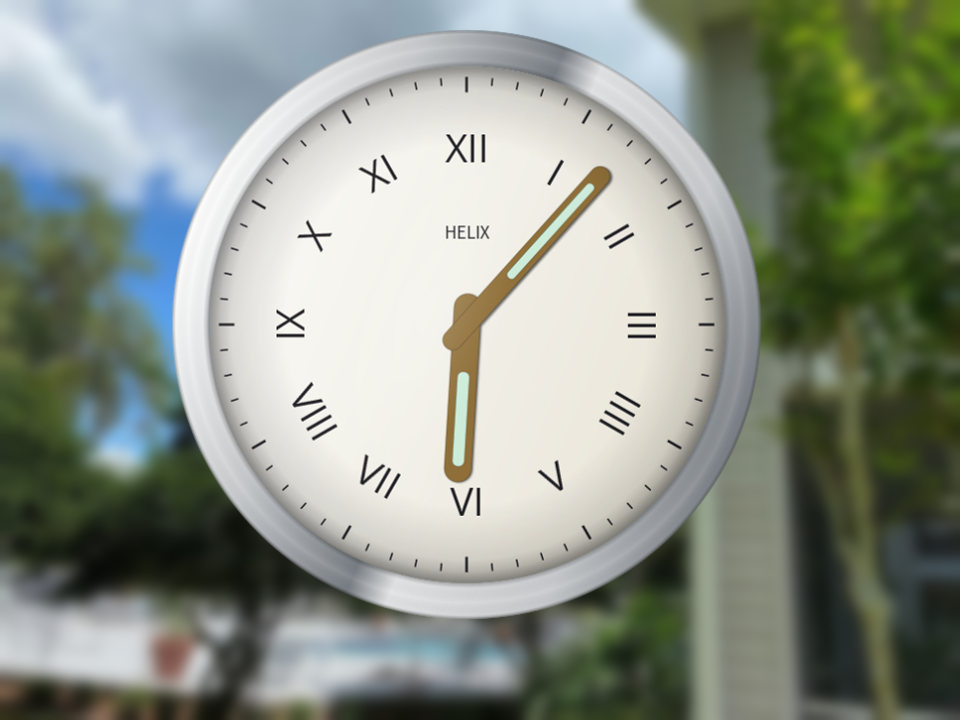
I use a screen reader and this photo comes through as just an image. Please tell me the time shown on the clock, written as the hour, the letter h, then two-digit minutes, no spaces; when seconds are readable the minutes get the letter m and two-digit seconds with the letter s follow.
6h07
